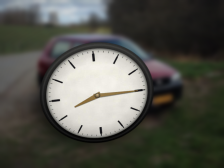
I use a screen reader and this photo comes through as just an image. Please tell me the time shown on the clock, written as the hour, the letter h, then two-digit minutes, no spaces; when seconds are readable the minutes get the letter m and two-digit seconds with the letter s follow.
8h15
